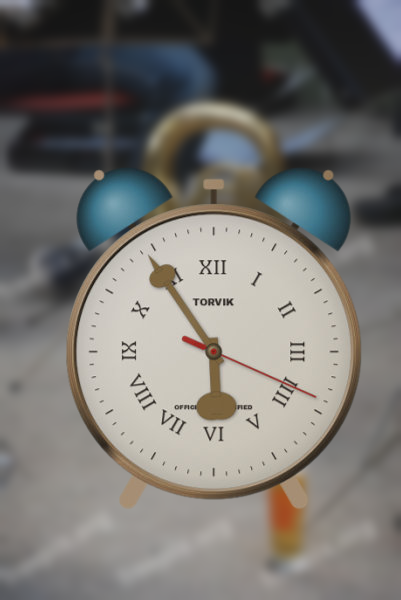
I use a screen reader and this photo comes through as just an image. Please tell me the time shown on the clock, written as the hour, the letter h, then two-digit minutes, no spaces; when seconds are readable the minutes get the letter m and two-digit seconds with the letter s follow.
5h54m19s
